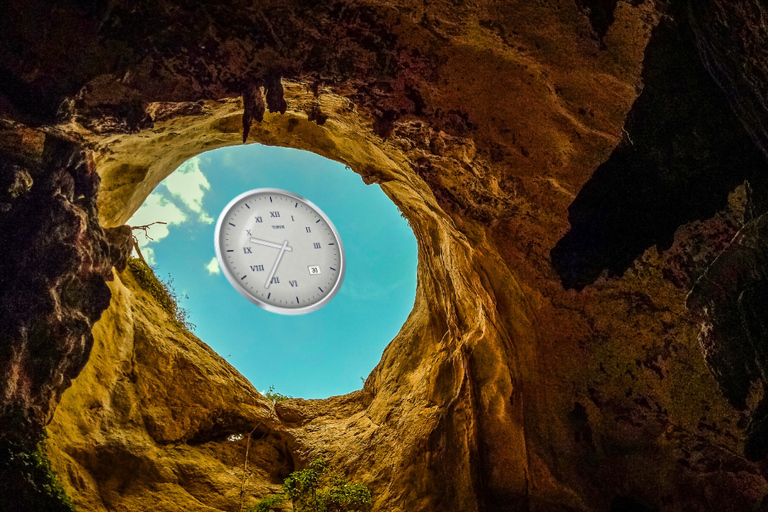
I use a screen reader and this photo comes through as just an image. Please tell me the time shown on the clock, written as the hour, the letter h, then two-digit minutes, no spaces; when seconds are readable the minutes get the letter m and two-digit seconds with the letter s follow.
9h36
